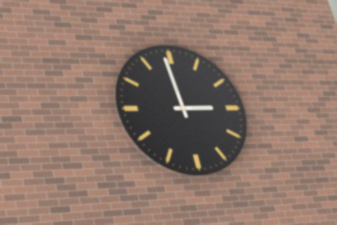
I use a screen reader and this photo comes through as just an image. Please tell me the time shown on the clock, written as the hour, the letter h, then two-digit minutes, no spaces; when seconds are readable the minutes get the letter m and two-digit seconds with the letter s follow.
2h59
